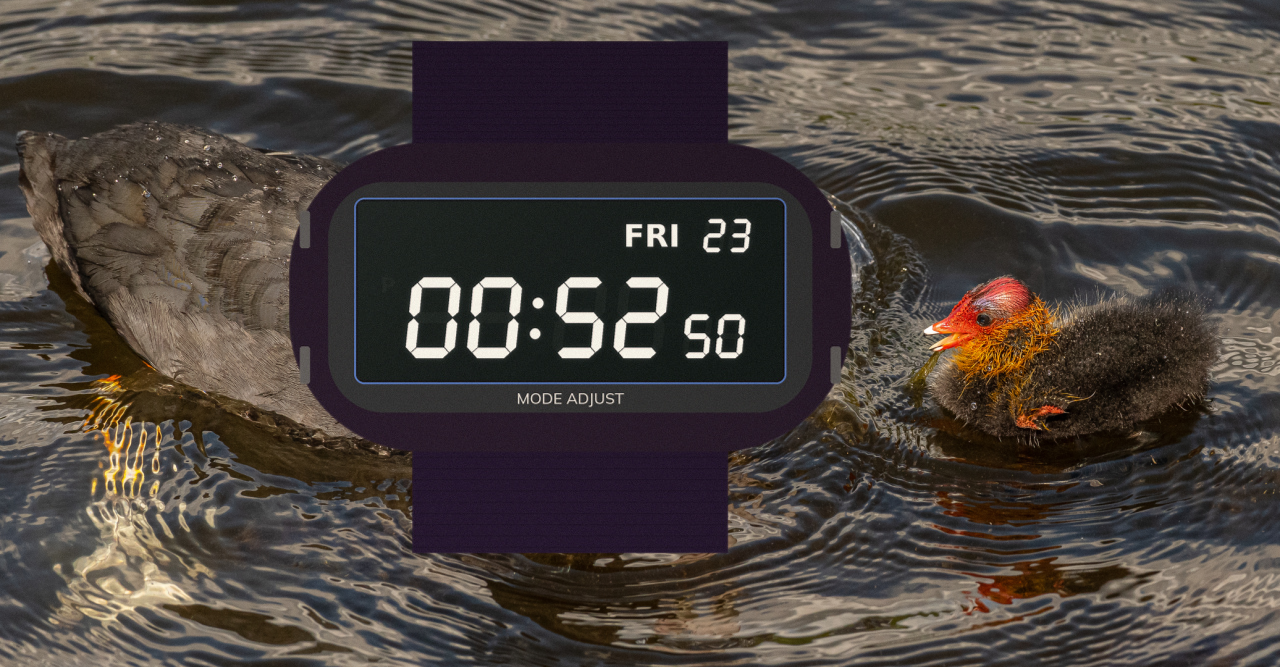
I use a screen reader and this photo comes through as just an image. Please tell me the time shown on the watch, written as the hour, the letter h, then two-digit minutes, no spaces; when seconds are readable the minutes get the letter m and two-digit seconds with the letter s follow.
0h52m50s
